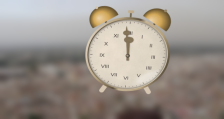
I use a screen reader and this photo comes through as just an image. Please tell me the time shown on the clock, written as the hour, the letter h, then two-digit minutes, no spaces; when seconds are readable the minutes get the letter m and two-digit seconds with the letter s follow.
11h59
